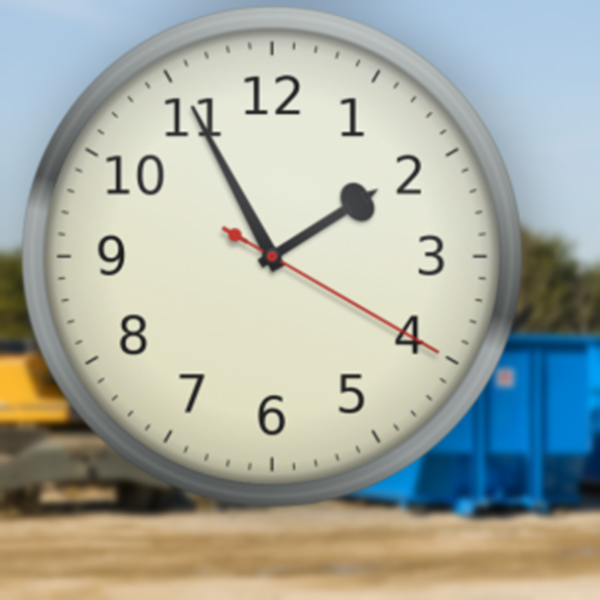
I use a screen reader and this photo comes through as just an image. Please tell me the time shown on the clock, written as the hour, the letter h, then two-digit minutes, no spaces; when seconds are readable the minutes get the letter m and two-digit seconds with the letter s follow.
1h55m20s
